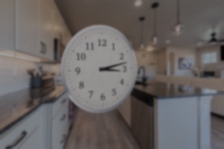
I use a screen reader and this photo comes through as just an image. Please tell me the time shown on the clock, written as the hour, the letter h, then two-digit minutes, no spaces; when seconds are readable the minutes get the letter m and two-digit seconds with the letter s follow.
3h13
